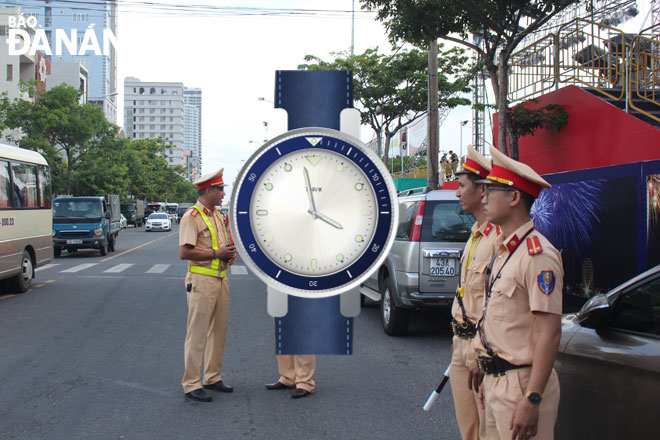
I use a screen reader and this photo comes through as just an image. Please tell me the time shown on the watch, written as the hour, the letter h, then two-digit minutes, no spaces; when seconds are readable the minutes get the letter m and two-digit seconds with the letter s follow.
3h58
